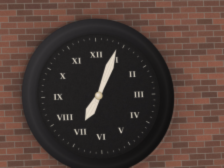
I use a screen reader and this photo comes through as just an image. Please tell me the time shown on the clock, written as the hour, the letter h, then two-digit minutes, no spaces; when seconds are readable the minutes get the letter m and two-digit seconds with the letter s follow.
7h04
